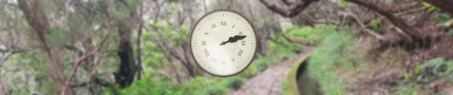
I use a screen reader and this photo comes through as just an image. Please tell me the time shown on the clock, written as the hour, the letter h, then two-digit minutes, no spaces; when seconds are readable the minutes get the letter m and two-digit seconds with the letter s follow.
2h12
